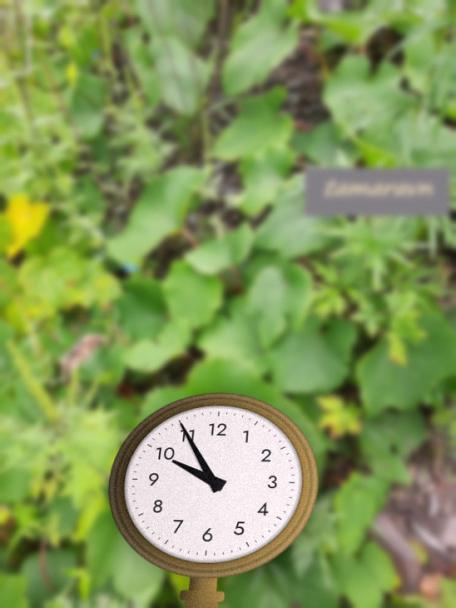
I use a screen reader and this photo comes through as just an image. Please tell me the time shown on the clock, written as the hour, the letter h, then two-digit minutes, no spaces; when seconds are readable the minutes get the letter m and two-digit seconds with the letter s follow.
9h55
